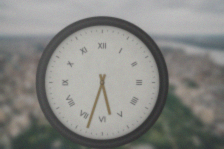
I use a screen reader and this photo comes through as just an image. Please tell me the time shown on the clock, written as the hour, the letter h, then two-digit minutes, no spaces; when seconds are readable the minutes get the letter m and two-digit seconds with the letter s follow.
5h33
